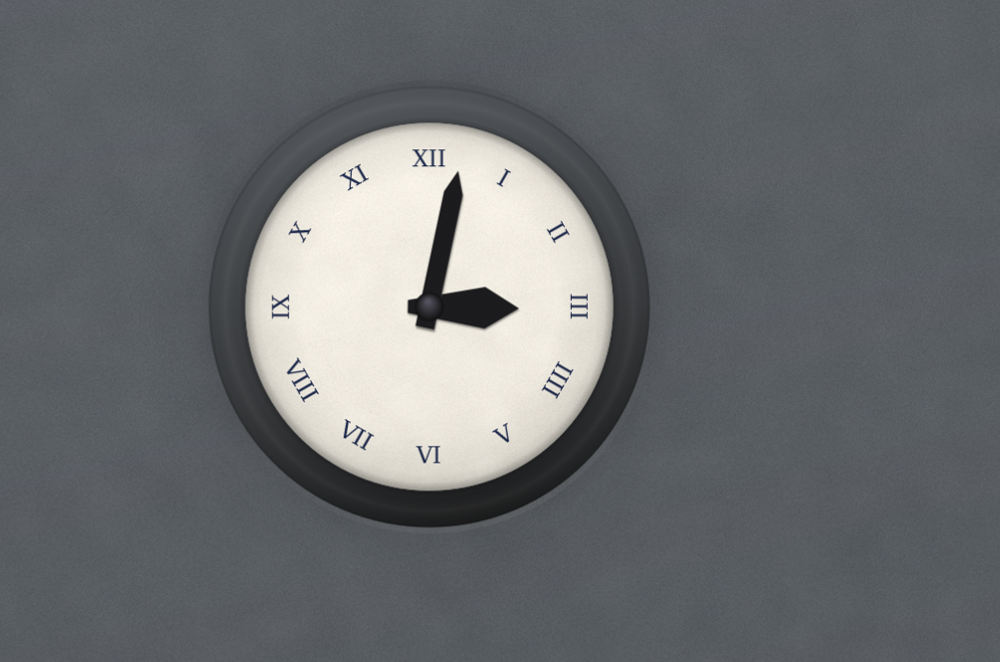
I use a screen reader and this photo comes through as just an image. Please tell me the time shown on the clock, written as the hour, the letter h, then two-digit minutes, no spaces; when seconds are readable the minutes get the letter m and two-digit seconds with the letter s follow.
3h02
